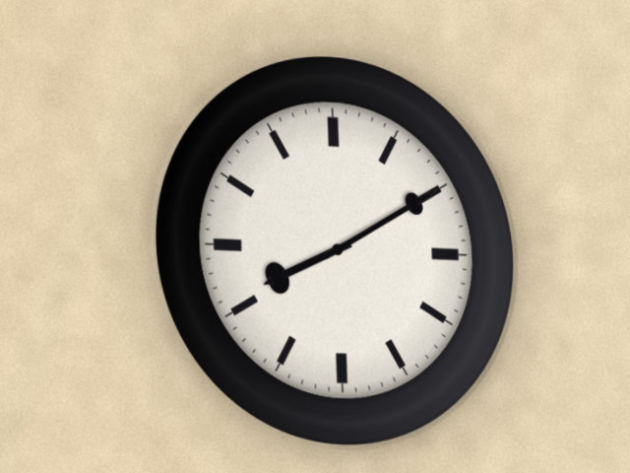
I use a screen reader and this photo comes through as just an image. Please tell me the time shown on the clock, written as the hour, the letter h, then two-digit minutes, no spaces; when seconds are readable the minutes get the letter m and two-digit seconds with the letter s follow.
8h10
